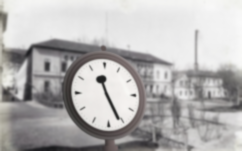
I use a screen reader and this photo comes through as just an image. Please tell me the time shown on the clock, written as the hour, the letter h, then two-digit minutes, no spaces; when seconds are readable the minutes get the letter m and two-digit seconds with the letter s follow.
11h26
